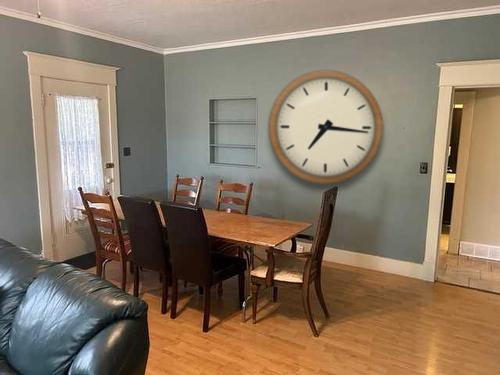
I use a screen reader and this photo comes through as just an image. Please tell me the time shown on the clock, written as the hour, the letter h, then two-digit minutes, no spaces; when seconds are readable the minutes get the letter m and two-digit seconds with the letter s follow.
7h16
